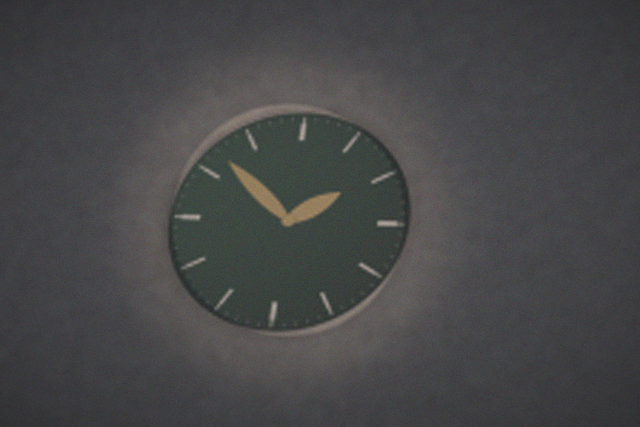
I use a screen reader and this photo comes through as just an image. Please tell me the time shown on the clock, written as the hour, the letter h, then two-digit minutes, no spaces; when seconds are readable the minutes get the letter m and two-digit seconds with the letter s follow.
1h52
